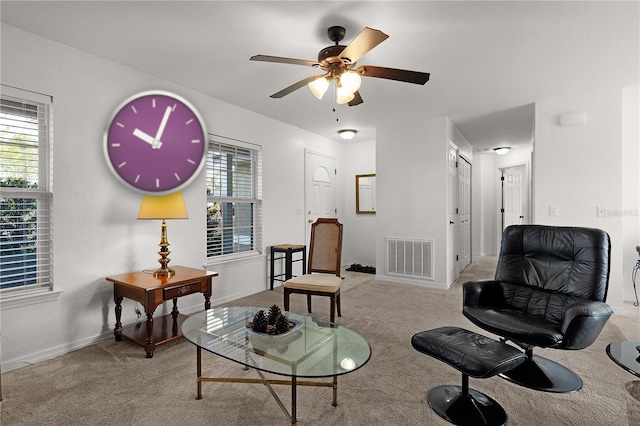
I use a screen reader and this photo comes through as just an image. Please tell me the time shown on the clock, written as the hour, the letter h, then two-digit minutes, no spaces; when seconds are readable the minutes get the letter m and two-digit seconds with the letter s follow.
10h04
